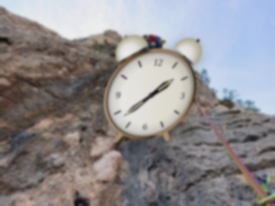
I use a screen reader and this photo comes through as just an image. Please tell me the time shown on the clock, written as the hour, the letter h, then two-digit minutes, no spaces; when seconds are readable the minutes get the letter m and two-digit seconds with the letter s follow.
1h38
